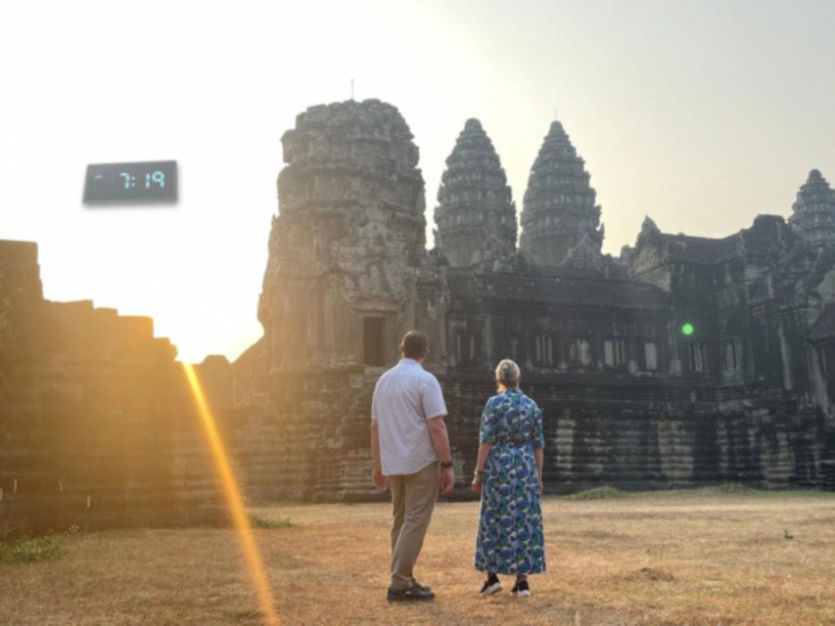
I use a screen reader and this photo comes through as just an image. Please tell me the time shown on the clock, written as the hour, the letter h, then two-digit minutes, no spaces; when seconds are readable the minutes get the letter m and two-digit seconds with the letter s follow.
7h19
